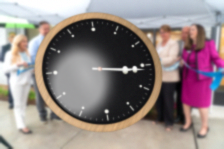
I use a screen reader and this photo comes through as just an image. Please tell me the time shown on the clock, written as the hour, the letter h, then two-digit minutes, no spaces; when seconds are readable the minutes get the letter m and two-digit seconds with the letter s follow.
3h16
